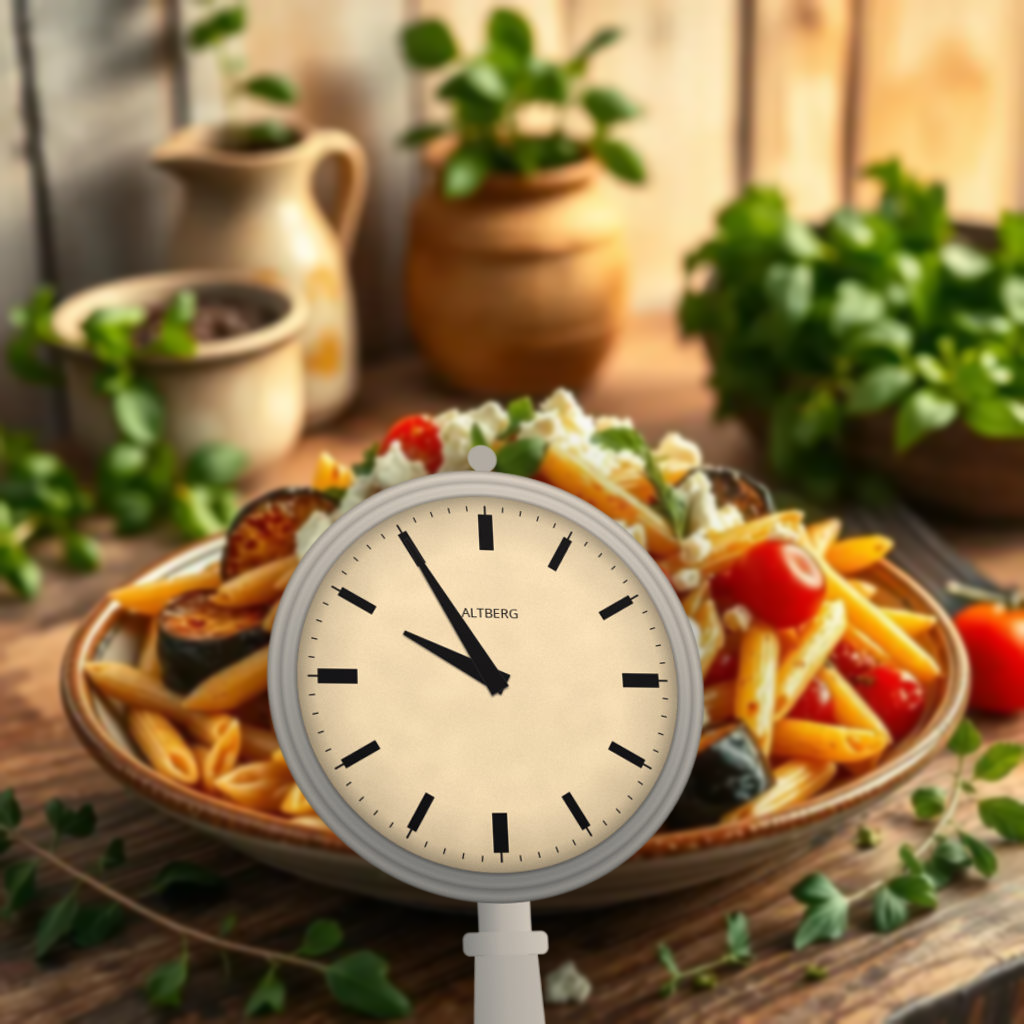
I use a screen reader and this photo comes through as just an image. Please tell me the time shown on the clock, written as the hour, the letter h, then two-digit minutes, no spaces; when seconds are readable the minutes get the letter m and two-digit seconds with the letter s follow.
9h55
